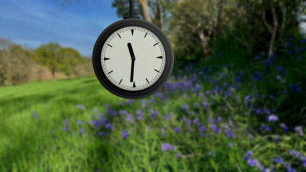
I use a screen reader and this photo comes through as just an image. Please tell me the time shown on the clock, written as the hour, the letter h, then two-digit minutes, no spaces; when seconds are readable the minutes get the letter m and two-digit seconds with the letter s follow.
11h31
